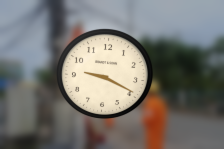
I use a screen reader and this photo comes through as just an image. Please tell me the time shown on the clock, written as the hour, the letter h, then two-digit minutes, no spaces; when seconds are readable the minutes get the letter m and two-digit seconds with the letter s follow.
9h19
